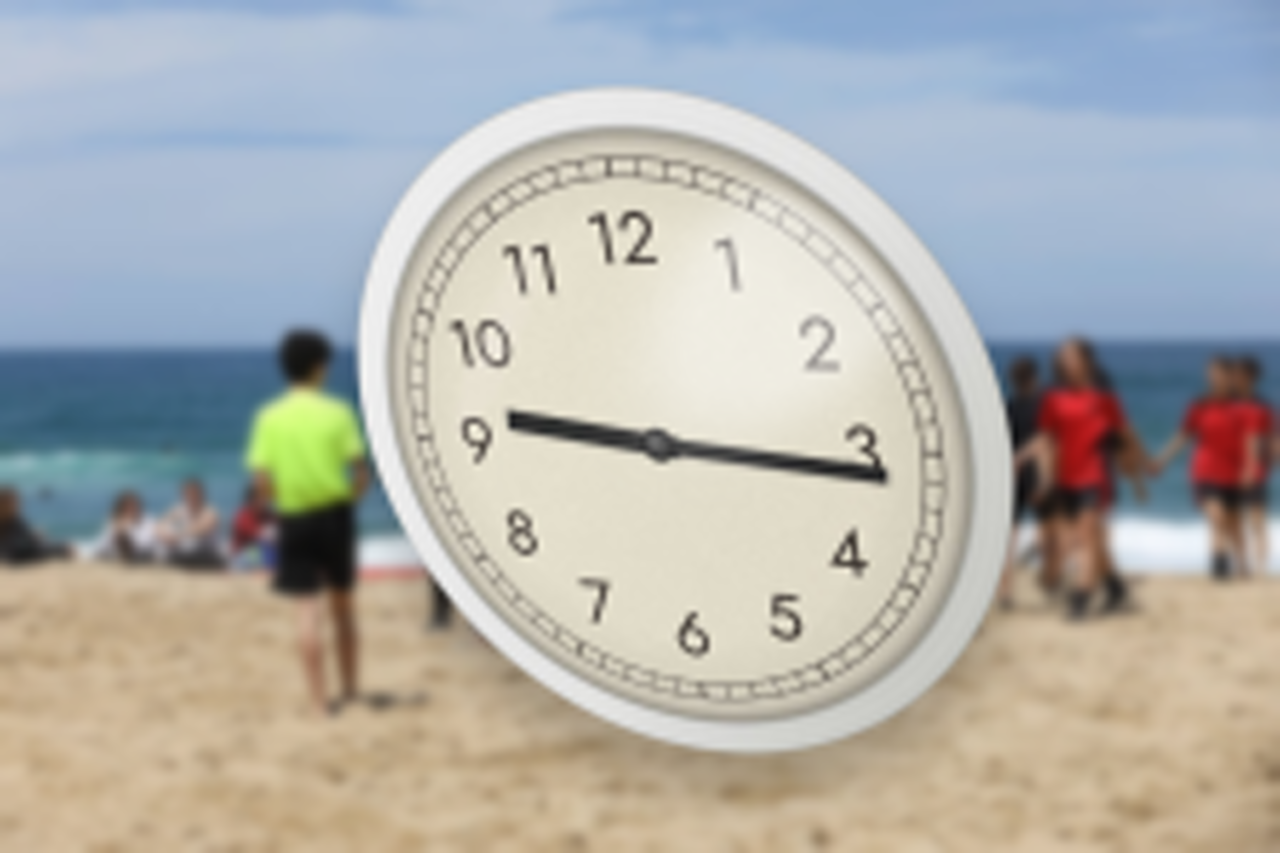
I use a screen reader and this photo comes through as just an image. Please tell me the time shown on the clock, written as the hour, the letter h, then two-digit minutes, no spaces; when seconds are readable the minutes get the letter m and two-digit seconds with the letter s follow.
9h16
